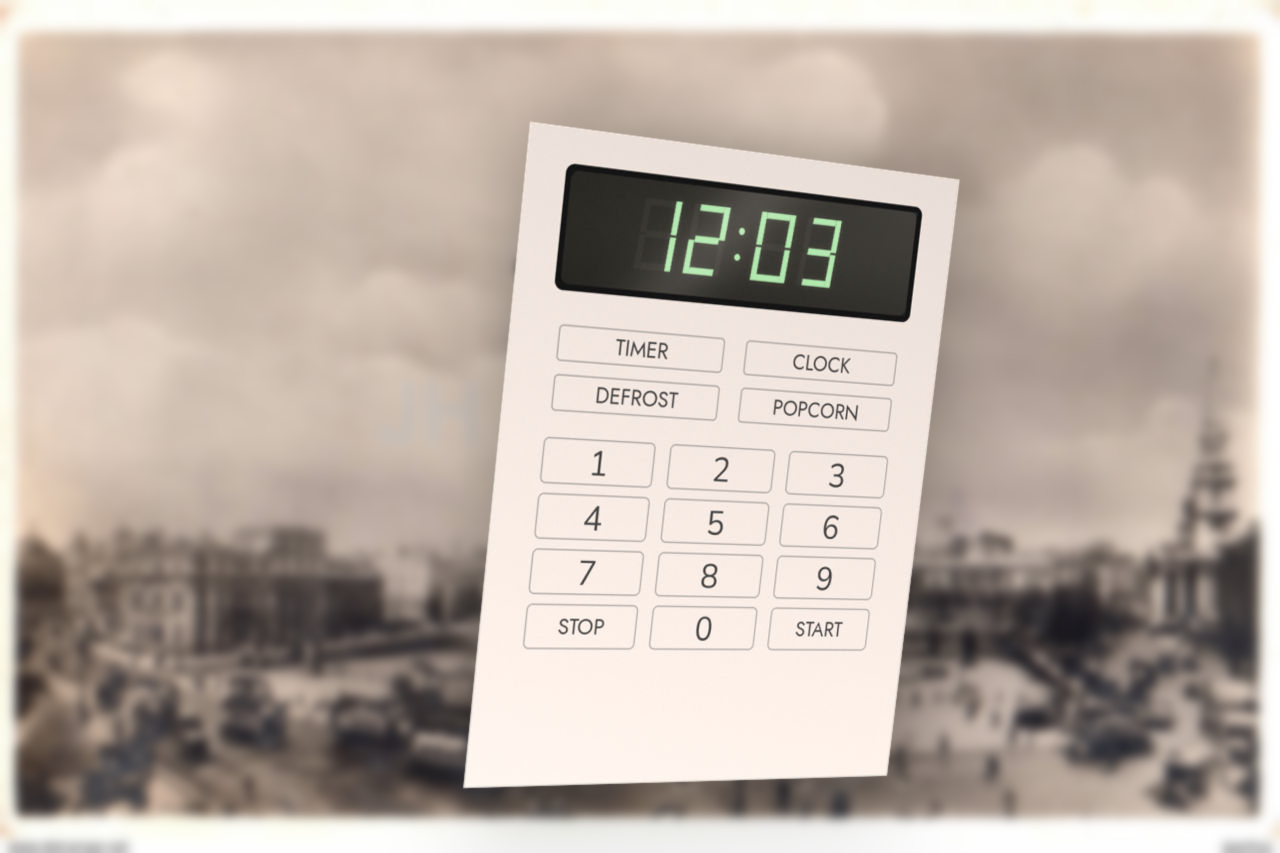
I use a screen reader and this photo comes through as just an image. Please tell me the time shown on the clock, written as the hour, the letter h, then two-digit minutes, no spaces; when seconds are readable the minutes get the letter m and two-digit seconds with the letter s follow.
12h03
